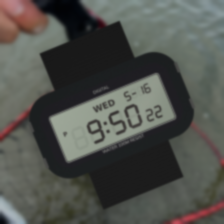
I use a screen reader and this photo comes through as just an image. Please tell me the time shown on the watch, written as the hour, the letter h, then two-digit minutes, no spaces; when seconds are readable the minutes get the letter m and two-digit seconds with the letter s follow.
9h50m22s
